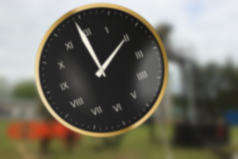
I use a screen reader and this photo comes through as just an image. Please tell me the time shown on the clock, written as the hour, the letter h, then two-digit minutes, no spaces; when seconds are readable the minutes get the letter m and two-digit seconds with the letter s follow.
1h59
